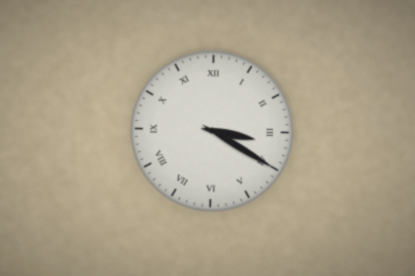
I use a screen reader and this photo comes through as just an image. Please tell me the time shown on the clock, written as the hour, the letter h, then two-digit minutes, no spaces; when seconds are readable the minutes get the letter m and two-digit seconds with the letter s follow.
3h20
